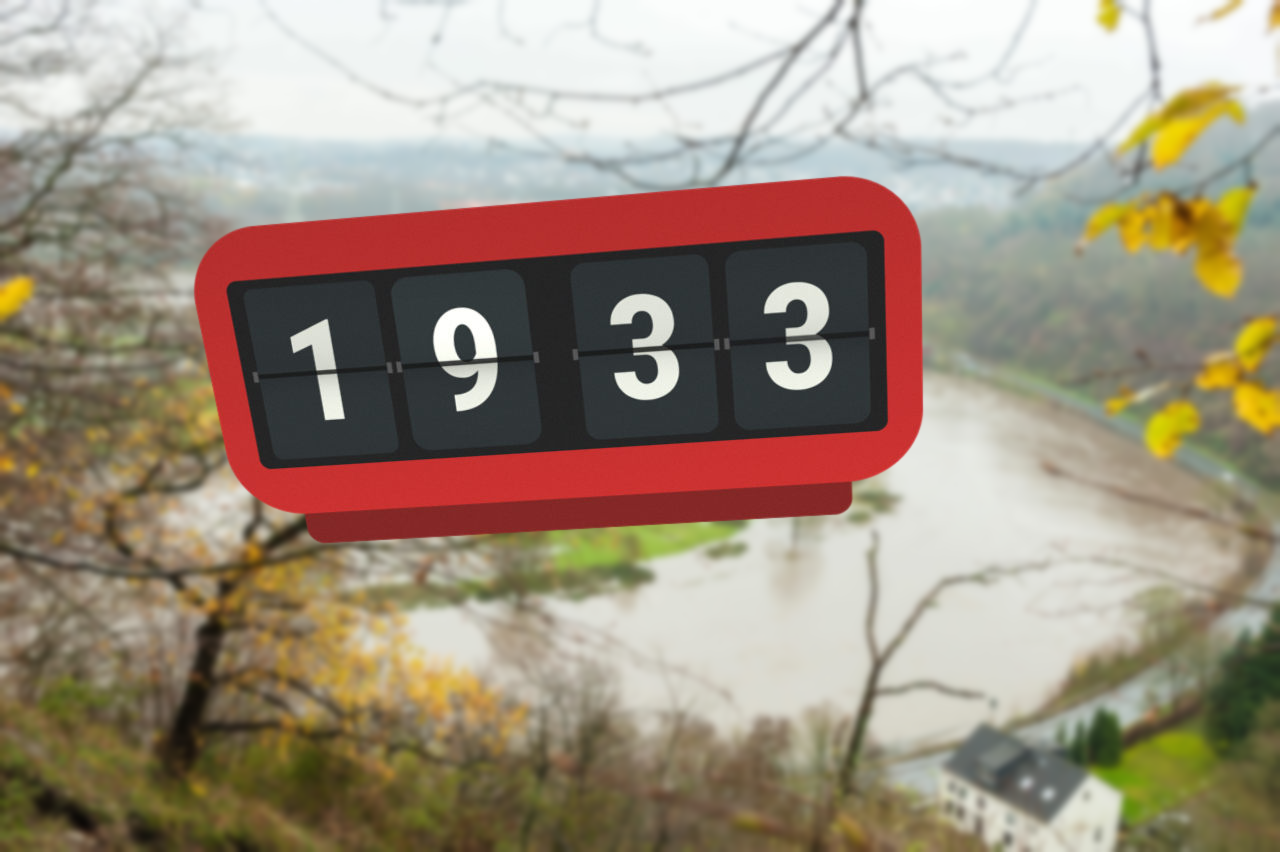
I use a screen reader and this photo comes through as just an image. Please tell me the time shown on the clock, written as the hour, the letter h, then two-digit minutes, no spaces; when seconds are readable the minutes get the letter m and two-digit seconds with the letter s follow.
19h33
